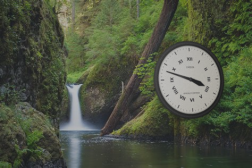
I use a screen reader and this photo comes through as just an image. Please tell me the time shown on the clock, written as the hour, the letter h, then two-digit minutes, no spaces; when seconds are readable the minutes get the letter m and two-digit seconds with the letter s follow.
3h48
